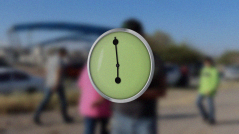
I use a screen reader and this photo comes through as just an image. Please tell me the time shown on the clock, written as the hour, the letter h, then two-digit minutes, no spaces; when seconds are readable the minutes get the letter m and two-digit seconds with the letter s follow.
5h59
